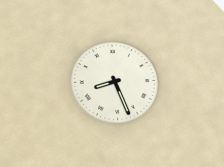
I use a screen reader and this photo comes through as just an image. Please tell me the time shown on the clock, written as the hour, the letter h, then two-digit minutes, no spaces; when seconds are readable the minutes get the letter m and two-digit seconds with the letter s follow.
8h27
